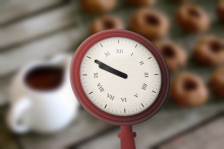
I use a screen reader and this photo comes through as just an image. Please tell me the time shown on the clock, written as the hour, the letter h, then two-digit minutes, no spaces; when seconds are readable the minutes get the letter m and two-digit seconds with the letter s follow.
9h50
